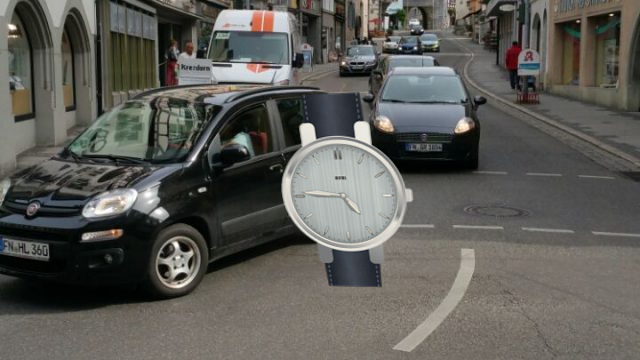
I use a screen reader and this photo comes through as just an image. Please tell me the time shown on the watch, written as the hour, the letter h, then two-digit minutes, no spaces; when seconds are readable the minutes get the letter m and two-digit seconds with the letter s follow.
4h46
